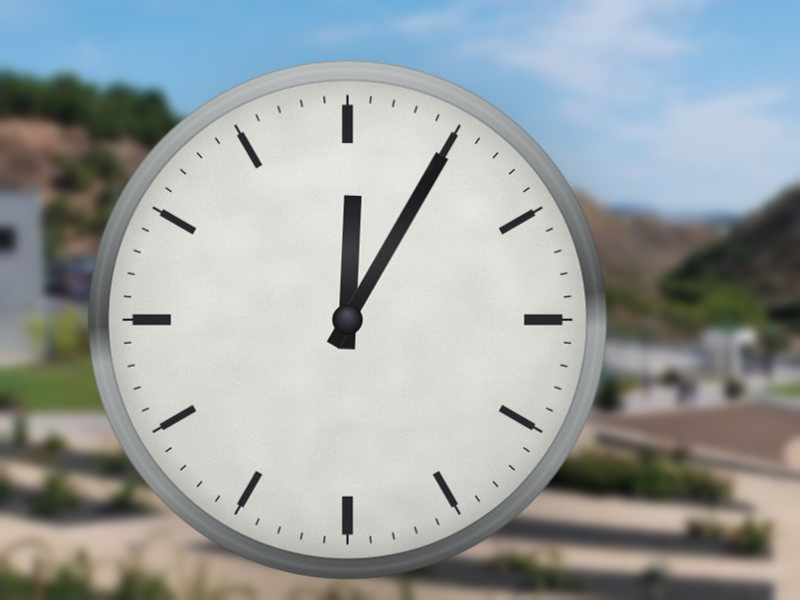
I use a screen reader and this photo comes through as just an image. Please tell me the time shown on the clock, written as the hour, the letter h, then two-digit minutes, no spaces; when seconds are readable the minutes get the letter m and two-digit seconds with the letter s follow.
12h05
